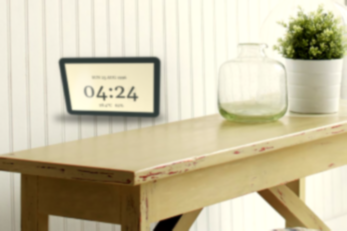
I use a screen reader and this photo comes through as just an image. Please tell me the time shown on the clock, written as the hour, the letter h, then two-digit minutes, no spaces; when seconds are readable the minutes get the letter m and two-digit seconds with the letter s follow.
4h24
